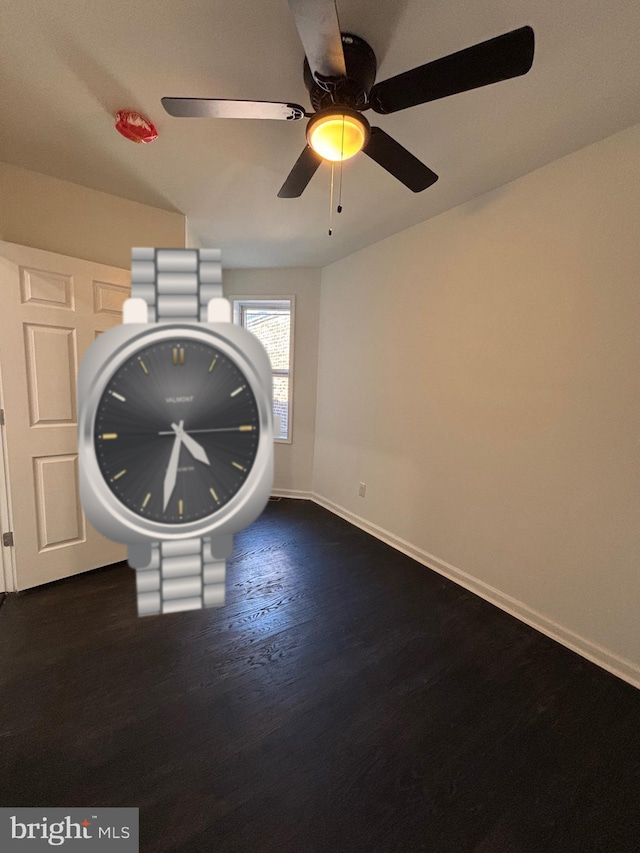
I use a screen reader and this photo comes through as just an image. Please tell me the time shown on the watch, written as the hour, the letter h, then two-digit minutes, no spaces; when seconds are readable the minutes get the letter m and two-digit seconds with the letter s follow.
4h32m15s
